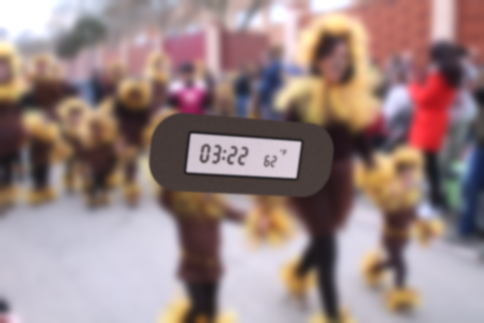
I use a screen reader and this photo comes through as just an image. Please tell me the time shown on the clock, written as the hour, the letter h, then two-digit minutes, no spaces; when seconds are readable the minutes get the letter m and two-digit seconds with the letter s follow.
3h22
